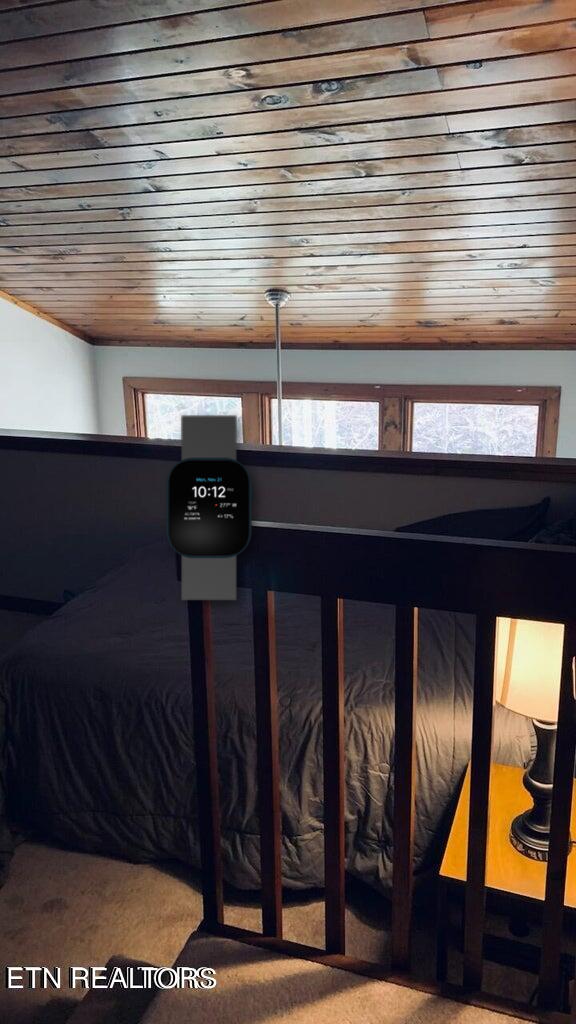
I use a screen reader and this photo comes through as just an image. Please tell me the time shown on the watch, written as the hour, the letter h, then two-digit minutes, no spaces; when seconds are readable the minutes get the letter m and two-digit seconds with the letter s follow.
10h12
